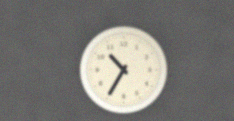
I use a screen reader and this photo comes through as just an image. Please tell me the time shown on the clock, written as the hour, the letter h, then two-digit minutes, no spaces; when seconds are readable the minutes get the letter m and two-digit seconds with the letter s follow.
10h35
